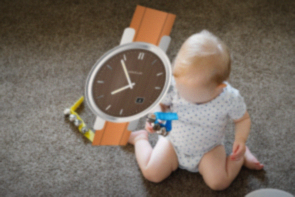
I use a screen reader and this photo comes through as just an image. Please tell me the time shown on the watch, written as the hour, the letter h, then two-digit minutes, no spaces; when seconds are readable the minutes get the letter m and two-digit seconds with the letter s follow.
7h54
